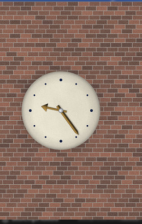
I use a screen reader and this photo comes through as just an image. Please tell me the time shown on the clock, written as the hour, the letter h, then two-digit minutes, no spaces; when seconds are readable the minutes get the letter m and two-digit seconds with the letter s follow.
9h24
